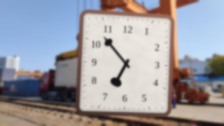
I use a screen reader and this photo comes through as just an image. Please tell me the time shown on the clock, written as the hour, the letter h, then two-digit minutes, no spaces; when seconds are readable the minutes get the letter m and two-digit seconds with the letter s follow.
6h53
